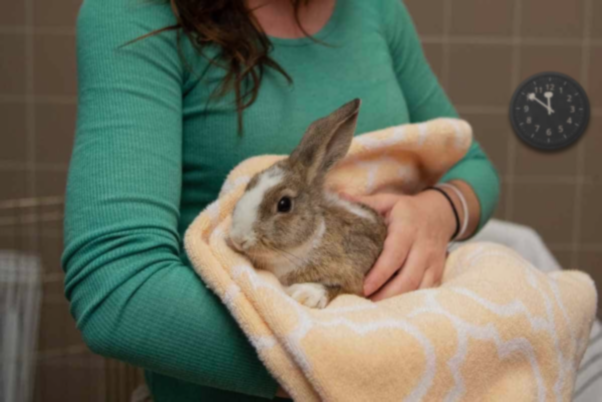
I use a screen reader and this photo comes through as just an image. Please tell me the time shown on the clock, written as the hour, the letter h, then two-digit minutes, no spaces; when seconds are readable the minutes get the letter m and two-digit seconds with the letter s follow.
11h51
